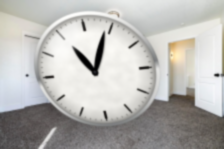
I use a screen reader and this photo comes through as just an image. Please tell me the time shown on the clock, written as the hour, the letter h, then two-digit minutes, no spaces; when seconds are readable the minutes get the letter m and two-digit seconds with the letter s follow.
11h04
